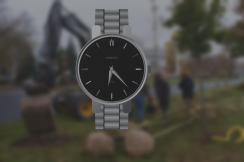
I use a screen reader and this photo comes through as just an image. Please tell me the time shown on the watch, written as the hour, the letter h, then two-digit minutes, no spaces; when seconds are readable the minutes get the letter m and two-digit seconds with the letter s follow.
6h23
